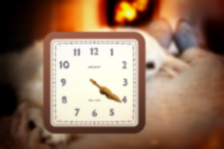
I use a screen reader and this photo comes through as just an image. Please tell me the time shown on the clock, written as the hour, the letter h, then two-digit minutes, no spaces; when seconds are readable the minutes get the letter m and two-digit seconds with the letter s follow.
4h21
